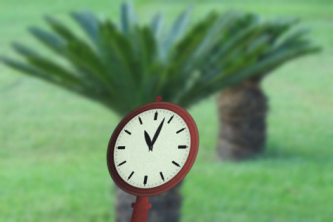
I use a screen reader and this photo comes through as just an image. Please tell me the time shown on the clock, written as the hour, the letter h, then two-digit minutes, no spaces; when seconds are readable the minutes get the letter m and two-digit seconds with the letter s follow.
11h03
